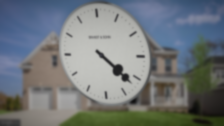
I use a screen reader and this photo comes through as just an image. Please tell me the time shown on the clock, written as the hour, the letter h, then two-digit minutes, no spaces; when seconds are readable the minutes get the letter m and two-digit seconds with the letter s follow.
4h22
